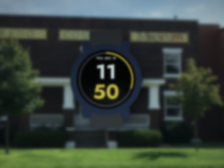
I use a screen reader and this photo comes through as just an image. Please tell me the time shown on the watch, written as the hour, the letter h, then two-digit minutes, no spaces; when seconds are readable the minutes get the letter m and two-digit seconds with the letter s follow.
11h50
